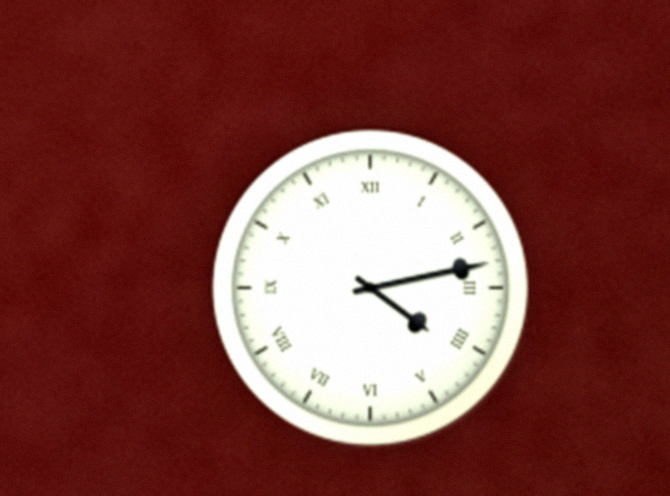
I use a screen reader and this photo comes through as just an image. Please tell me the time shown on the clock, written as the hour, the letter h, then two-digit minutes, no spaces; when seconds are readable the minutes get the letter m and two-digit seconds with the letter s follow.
4h13
